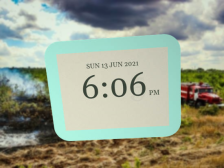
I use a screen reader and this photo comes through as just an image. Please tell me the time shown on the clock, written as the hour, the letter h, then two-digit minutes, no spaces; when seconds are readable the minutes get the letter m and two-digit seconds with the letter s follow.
6h06
